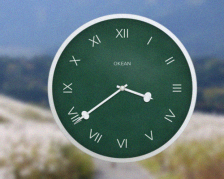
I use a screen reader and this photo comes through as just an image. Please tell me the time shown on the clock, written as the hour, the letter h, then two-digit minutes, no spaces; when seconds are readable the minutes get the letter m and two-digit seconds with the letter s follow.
3h39
